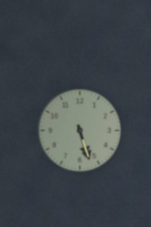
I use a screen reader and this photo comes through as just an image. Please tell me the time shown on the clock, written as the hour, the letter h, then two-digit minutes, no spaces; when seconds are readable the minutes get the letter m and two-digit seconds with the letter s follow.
5h27
